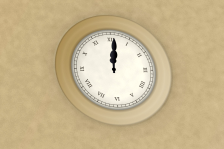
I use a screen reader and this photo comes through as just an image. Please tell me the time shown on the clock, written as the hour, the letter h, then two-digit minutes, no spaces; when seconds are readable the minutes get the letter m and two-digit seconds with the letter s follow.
12h01
